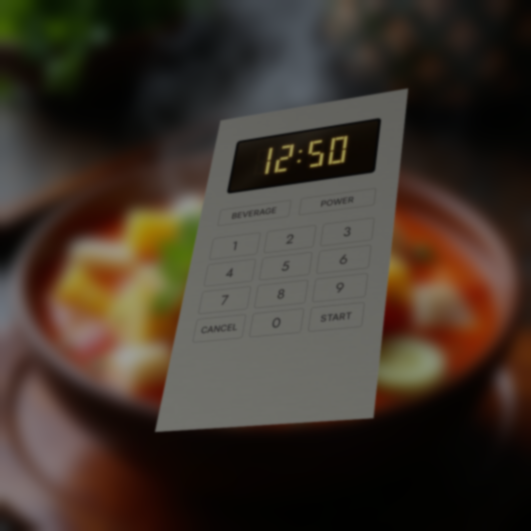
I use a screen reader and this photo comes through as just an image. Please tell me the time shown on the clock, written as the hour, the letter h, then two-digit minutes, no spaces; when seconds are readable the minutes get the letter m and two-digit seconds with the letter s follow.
12h50
